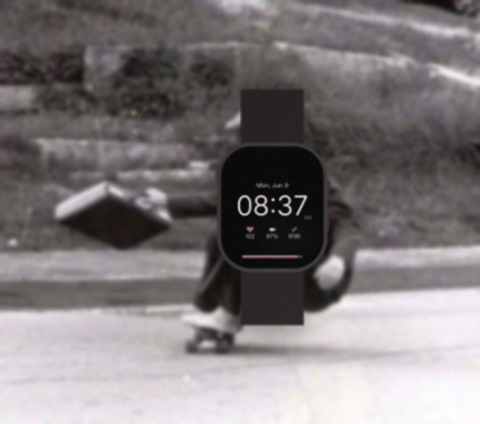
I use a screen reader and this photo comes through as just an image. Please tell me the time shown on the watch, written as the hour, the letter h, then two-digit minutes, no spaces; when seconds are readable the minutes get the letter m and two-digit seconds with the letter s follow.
8h37
